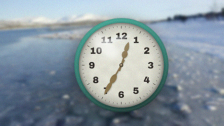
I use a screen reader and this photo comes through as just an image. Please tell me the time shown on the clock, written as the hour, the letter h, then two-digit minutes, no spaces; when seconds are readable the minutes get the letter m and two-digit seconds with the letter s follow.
12h35
